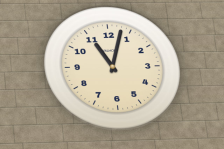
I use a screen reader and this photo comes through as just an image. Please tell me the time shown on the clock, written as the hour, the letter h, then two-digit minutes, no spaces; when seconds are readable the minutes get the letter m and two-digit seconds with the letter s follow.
11h03
